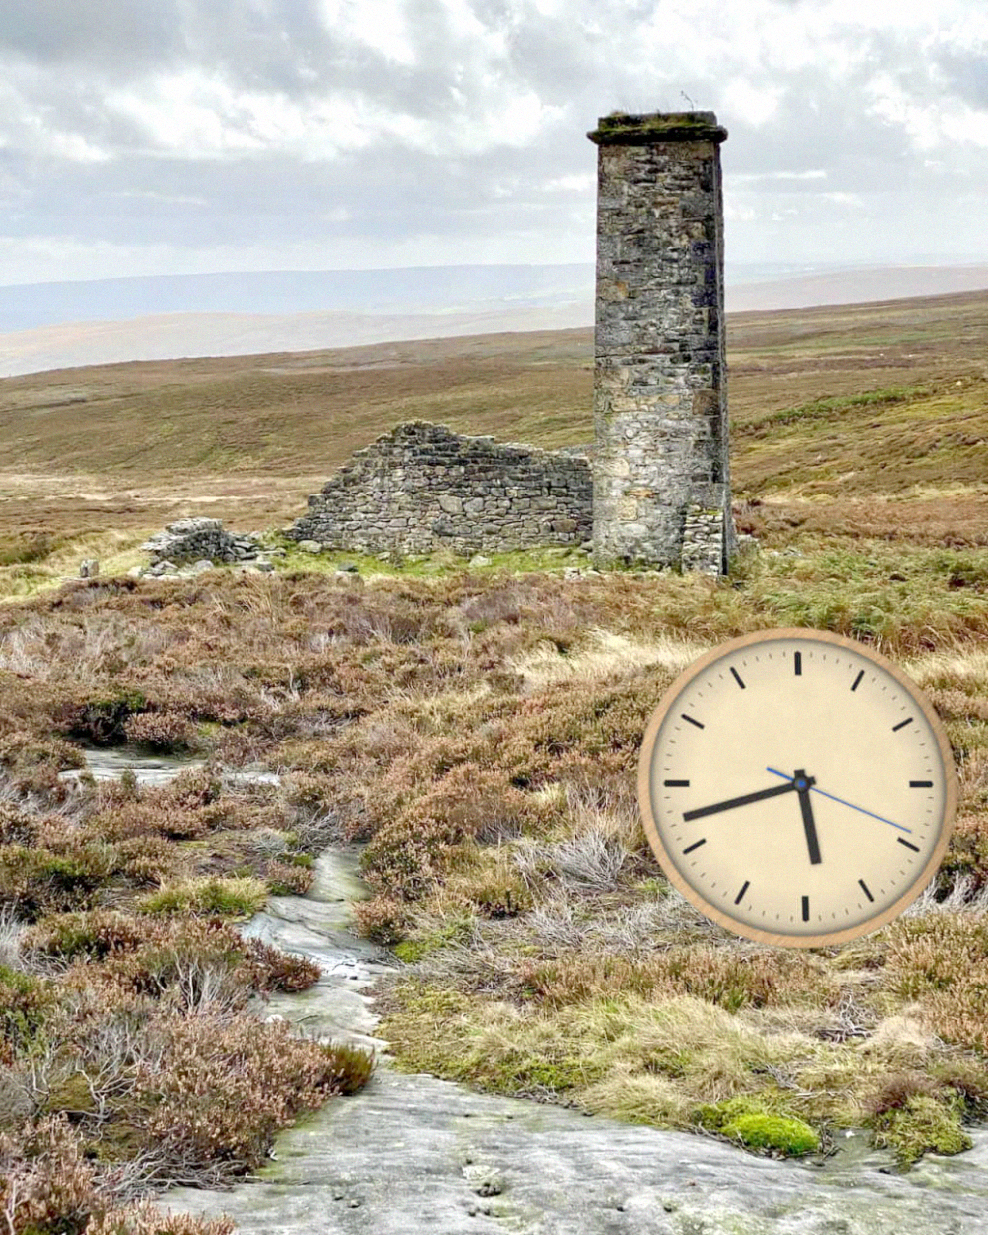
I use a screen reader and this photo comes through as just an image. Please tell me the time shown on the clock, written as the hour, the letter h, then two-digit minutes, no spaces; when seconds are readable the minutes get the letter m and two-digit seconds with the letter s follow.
5h42m19s
